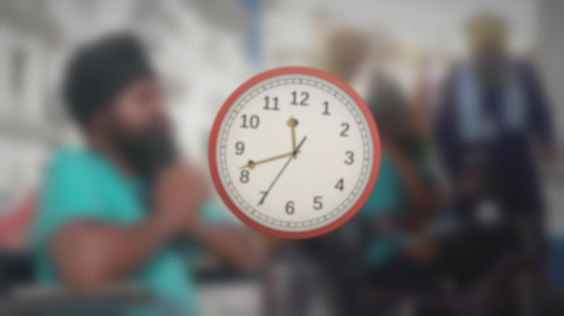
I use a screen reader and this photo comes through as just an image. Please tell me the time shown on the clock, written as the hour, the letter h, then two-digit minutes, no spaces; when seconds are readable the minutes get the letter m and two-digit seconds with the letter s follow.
11h41m35s
